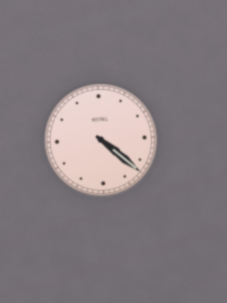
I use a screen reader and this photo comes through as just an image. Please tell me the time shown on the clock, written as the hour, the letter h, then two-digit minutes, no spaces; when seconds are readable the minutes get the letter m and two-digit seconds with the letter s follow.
4h22
